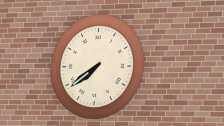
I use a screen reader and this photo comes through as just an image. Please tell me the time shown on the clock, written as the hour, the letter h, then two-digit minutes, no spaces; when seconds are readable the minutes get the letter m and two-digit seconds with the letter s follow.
7h39
